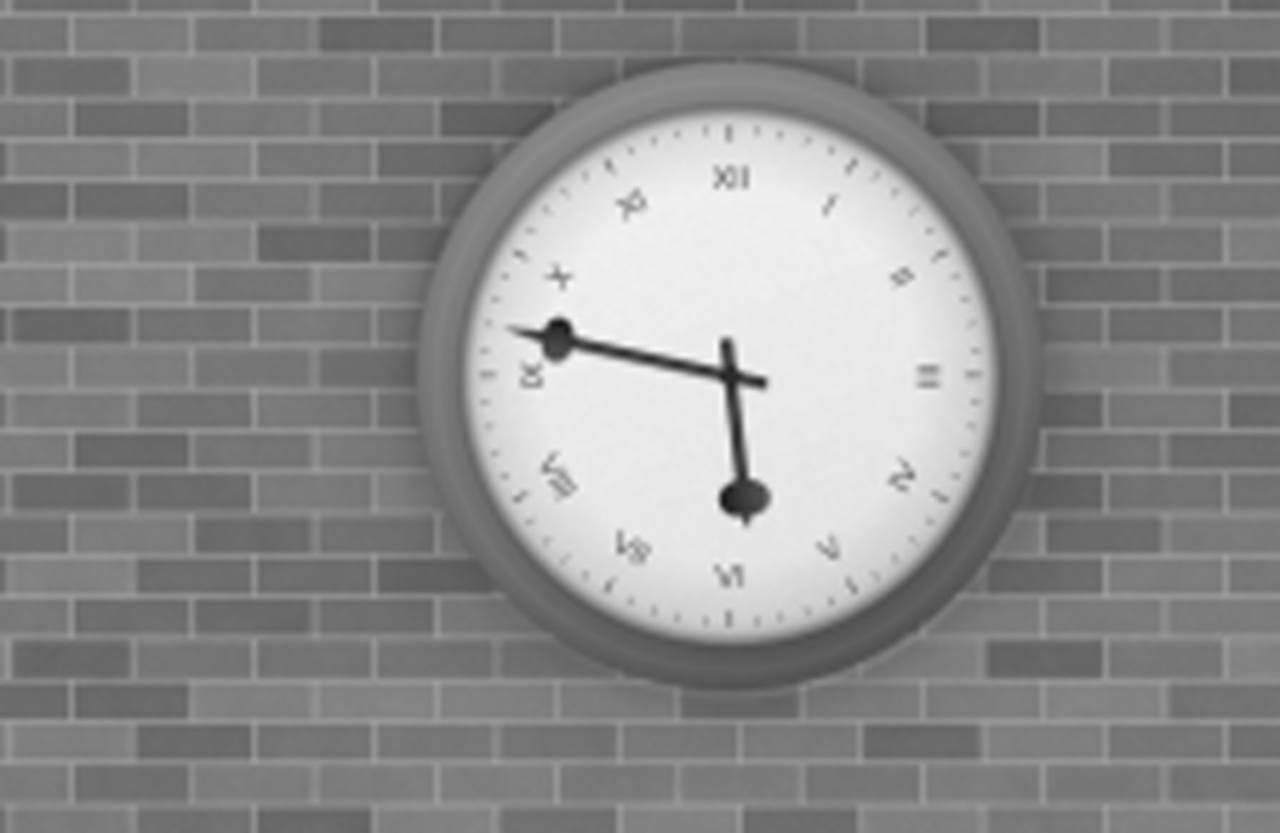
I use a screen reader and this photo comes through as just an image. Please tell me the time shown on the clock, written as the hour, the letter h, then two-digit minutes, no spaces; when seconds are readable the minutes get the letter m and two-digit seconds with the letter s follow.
5h47
